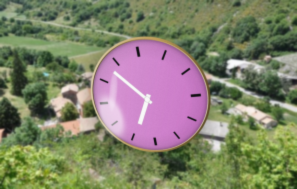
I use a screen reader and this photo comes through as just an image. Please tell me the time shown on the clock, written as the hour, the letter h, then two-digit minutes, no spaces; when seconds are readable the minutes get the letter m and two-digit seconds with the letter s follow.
6h53
